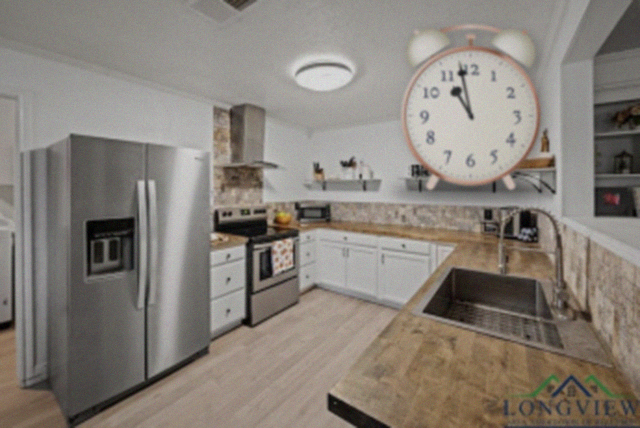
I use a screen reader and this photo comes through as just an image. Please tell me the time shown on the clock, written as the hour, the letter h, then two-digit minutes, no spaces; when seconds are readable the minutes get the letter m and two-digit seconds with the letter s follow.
10h58
